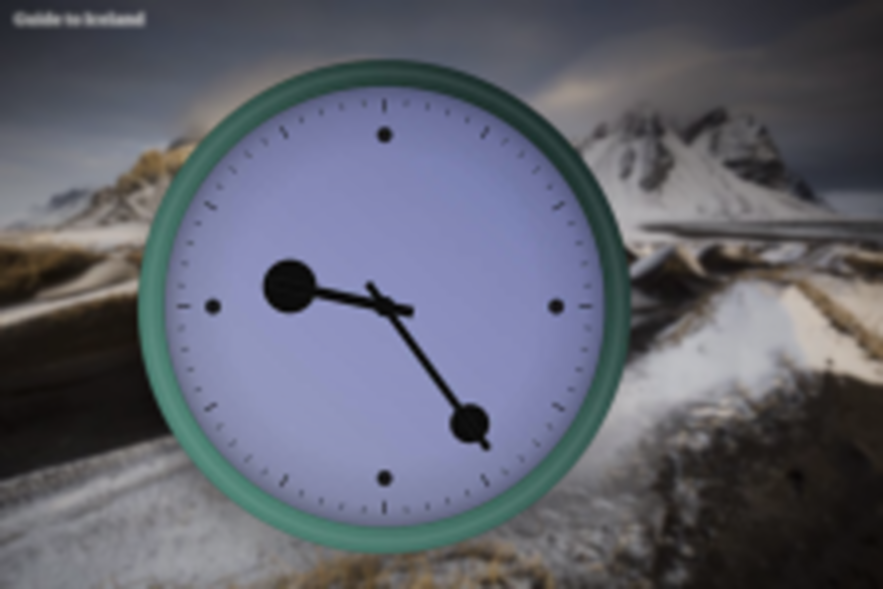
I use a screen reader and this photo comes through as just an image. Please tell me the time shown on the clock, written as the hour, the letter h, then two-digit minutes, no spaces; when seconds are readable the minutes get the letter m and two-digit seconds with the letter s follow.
9h24
